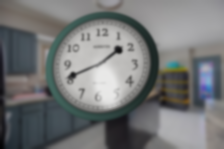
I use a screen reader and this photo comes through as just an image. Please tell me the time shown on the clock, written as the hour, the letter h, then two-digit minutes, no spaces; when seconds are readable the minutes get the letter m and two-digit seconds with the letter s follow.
1h41
